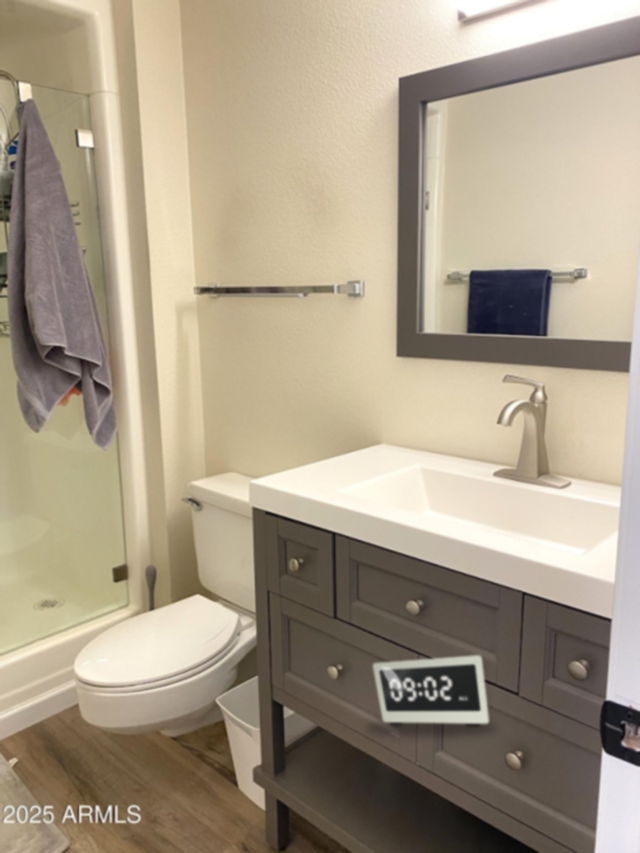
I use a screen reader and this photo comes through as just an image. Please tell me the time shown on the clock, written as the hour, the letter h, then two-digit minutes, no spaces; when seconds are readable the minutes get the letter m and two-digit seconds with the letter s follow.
9h02
